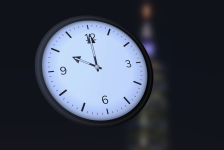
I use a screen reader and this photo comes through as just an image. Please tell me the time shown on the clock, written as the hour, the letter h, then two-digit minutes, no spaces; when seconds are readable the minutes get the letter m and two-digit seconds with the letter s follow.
10h00
